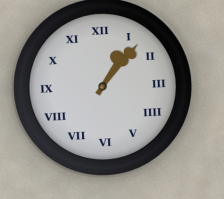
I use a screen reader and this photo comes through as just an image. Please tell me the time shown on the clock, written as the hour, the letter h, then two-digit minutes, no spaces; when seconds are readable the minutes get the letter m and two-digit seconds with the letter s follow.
1h07
